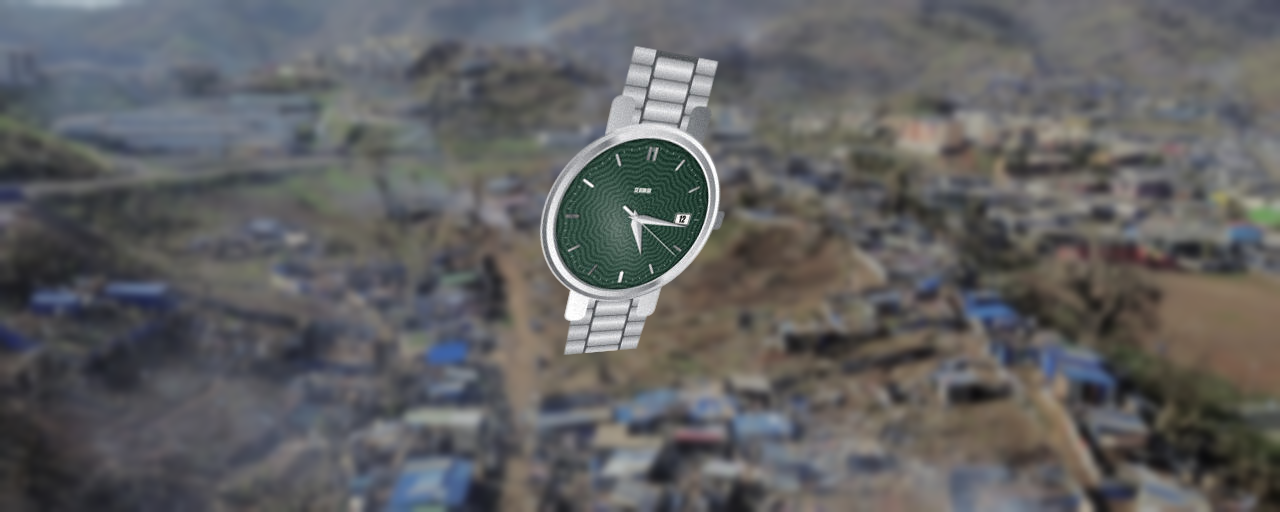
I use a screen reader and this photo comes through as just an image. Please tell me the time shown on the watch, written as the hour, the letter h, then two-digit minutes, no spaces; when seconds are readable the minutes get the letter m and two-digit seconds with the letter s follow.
5h16m21s
